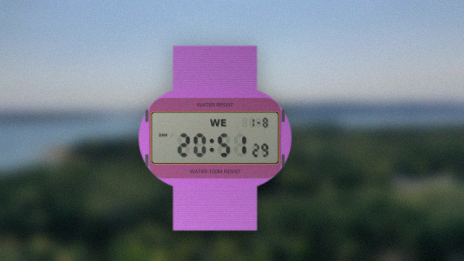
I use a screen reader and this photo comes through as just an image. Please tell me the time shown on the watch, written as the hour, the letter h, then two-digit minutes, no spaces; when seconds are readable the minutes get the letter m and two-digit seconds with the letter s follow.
20h51m29s
